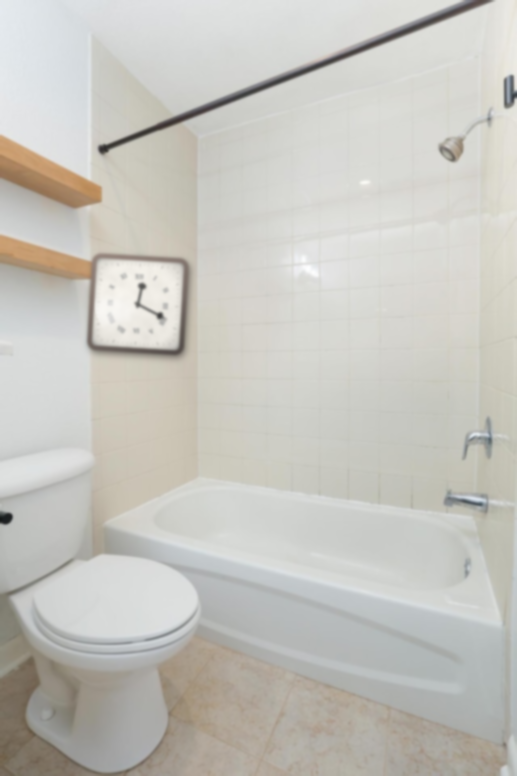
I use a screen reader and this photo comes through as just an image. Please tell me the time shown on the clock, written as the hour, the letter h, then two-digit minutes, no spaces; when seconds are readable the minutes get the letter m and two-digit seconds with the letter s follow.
12h19
